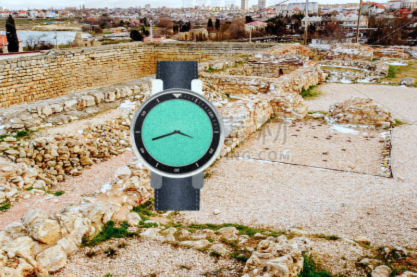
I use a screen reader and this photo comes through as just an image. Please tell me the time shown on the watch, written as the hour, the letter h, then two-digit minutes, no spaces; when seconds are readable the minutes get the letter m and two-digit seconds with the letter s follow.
3h42
